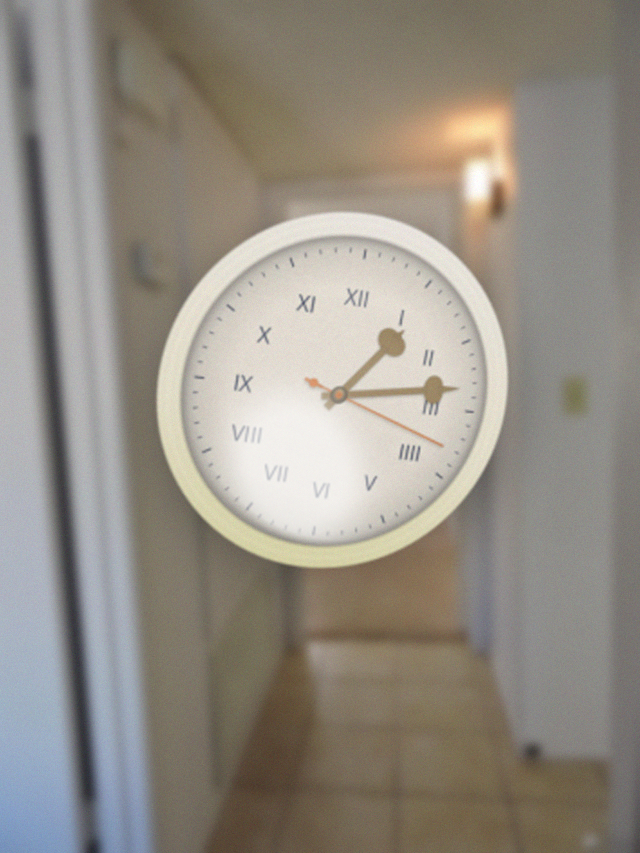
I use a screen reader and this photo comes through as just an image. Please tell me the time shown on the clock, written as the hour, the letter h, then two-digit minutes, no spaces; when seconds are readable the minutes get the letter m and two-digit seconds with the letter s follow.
1h13m18s
